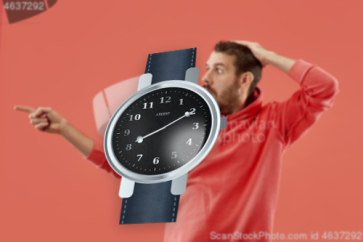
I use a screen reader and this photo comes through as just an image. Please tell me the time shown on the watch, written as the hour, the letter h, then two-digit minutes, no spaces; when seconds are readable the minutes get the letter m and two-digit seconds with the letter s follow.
8h10
